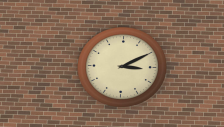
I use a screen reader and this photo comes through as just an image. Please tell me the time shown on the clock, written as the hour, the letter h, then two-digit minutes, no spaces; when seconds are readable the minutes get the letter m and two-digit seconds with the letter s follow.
3h10
